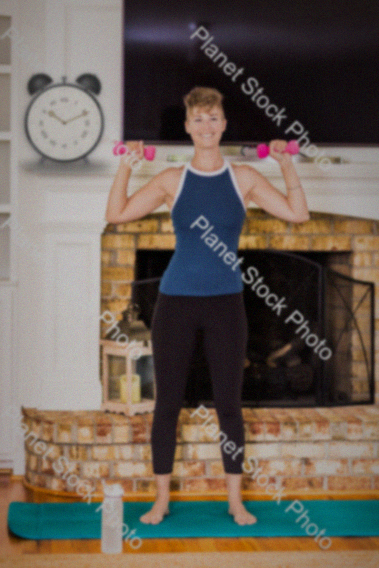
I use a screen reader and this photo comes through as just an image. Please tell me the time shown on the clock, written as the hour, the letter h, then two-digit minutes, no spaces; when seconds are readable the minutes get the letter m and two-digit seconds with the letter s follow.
10h11
